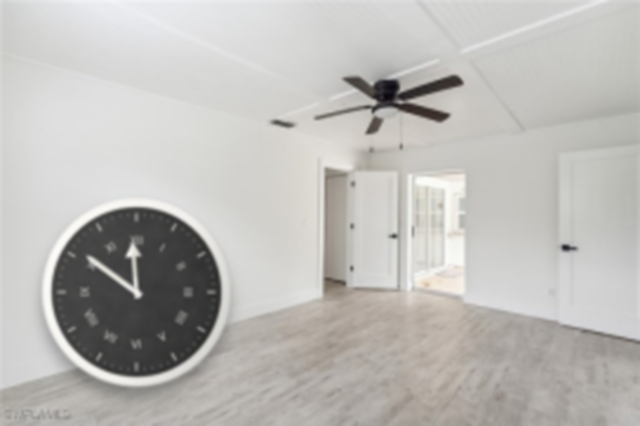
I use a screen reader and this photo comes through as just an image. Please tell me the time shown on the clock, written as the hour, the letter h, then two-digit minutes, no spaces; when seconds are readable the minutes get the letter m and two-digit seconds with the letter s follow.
11h51
